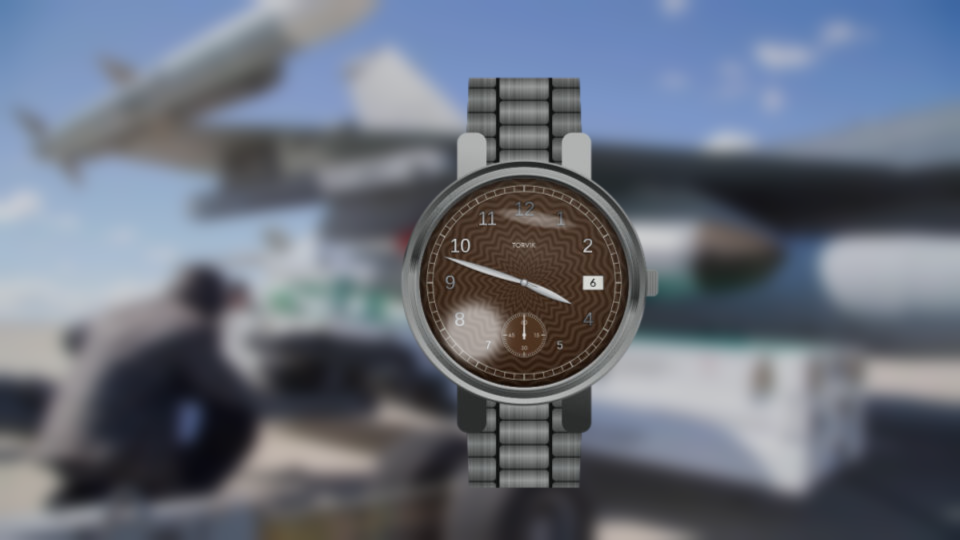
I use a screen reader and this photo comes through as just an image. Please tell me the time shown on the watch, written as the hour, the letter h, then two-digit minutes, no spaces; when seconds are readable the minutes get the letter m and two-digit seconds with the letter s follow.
3h48
